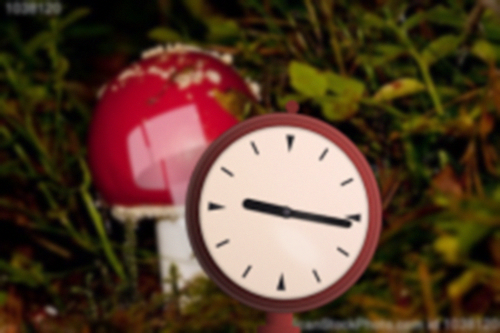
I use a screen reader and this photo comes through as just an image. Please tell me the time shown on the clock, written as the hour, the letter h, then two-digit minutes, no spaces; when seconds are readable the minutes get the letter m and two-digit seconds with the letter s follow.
9h16
